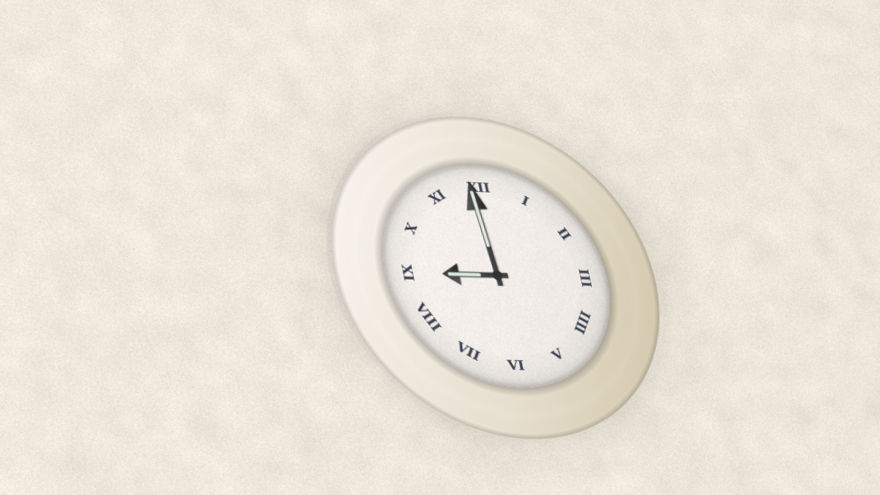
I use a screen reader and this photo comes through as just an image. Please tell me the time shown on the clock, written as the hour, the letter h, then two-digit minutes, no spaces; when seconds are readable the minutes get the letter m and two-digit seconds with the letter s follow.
8h59
